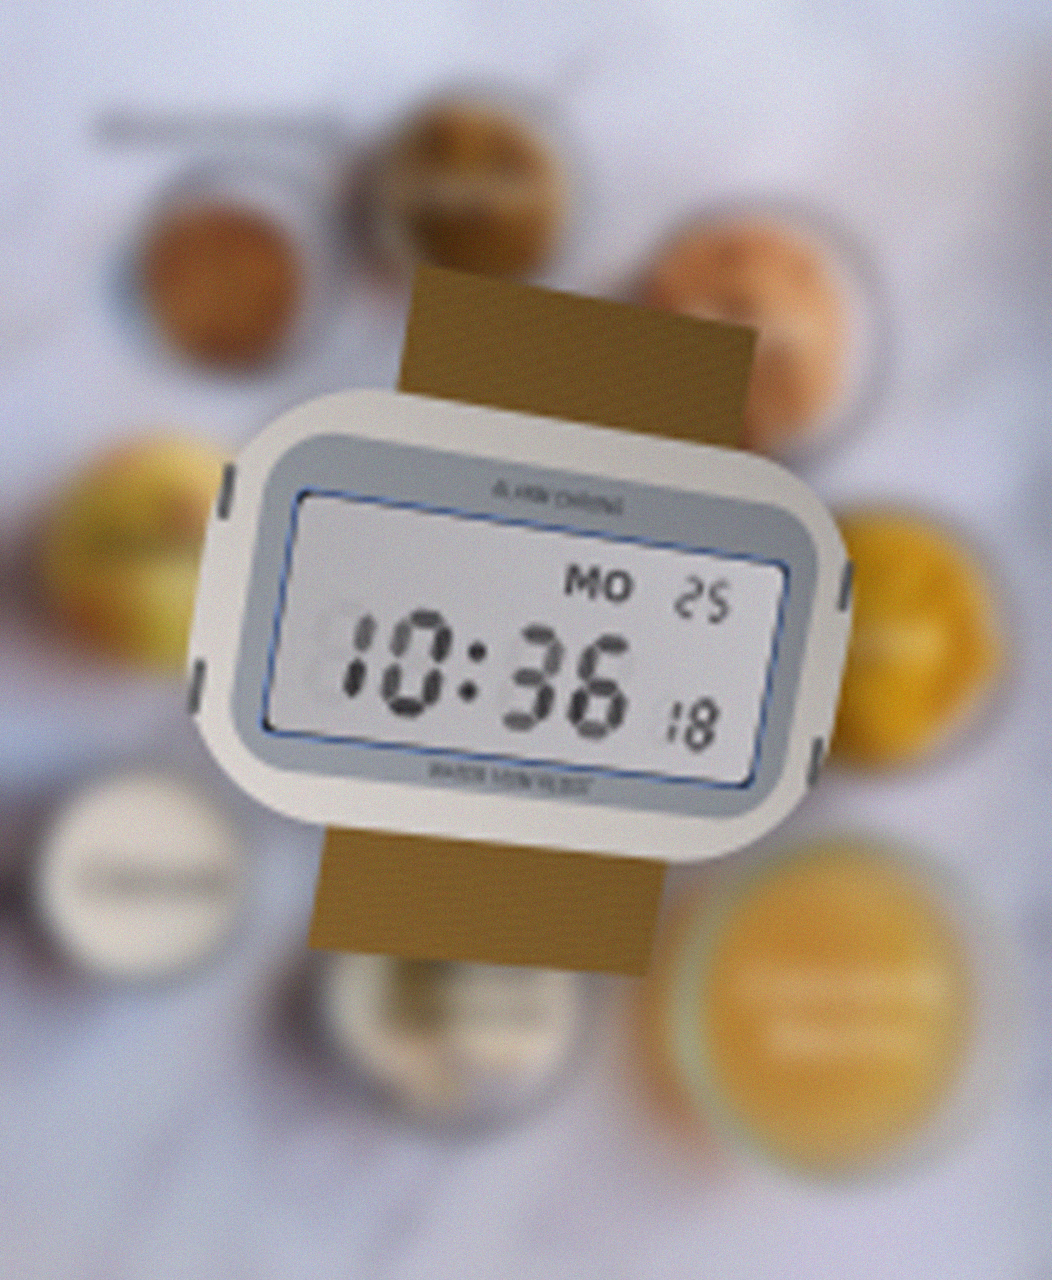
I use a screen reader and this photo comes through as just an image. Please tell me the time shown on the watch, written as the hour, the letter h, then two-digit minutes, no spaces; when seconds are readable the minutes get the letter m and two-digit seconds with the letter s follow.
10h36m18s
